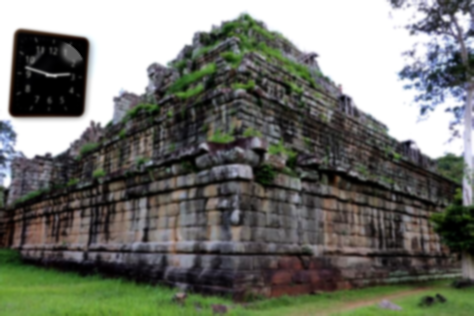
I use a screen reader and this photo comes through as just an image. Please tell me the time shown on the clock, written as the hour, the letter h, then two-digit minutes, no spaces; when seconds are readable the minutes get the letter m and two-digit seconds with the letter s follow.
2h47
